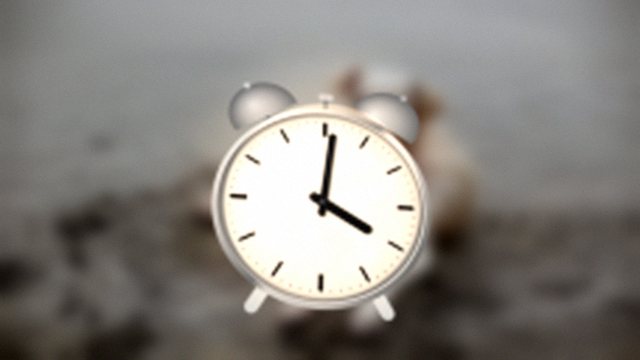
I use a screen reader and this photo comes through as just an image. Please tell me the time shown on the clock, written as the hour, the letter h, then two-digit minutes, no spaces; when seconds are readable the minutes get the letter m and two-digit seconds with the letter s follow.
4h01
